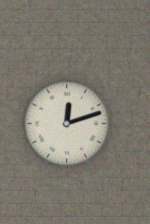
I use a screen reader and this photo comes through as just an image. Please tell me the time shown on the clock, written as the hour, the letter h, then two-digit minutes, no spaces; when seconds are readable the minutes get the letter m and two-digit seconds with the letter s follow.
12h12
